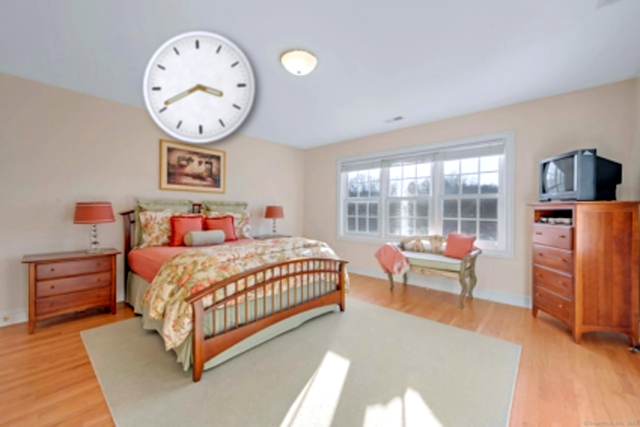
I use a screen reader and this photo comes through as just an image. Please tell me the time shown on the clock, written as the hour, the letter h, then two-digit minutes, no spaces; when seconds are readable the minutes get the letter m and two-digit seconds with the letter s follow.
3h41
